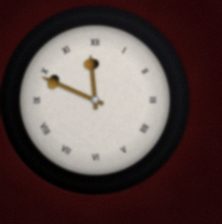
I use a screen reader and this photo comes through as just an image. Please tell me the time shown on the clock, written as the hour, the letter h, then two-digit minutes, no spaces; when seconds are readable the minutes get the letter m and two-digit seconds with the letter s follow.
11h49
